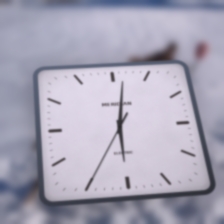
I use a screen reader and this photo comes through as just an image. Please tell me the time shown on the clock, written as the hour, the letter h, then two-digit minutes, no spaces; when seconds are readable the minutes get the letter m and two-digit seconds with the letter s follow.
6h01m35s
